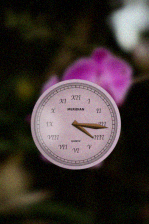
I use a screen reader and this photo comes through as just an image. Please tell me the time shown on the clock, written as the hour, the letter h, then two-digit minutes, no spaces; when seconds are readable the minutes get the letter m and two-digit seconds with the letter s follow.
4h16
